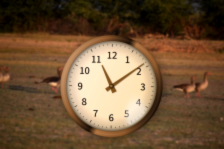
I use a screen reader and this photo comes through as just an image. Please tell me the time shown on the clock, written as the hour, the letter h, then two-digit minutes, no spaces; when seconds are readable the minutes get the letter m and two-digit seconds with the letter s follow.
11h09
